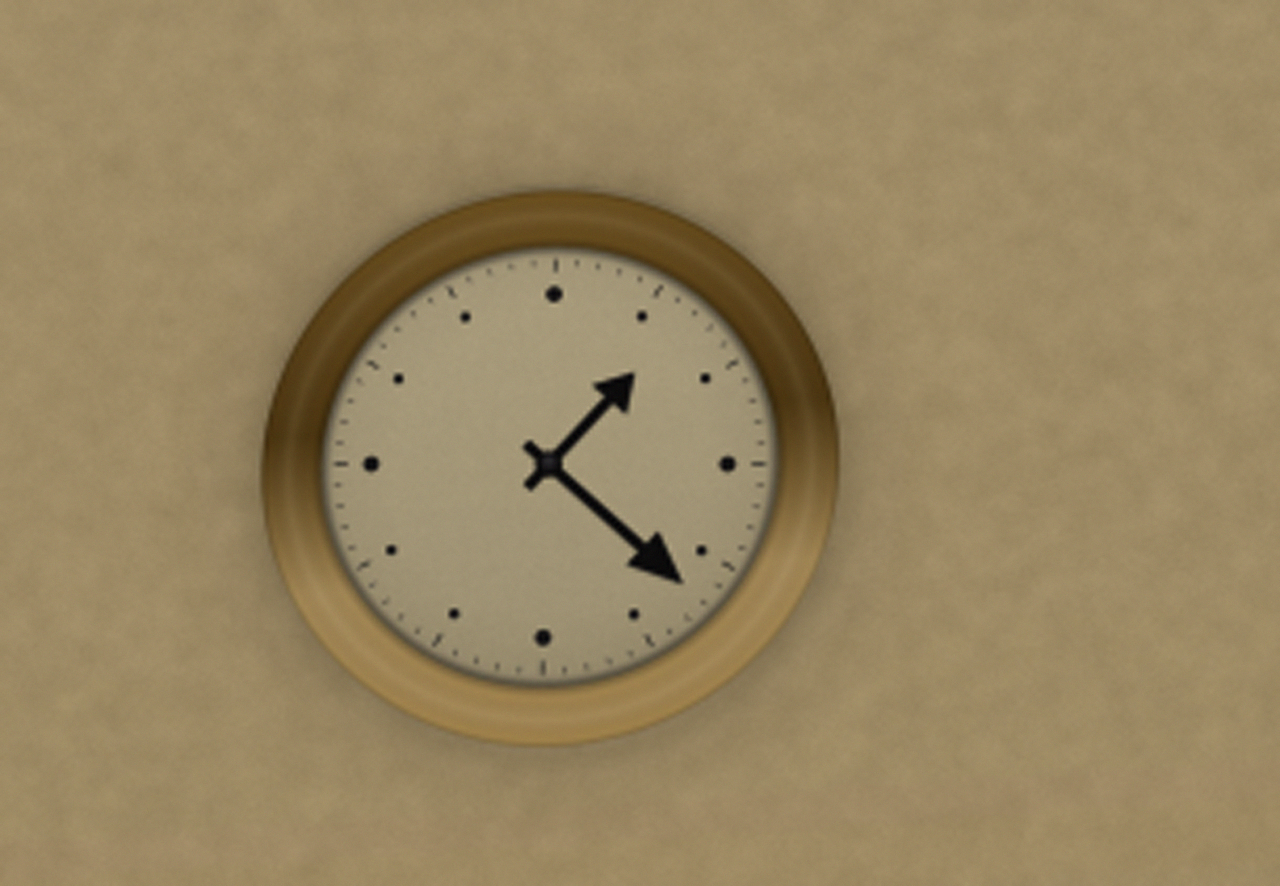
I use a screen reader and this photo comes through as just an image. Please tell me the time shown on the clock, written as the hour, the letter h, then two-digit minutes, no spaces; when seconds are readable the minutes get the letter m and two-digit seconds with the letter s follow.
1h22
